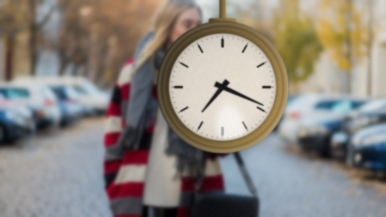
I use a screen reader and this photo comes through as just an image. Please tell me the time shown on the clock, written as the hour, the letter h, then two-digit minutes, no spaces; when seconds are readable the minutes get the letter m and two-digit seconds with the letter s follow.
7h19
